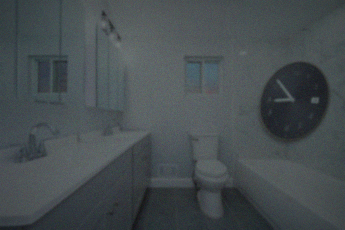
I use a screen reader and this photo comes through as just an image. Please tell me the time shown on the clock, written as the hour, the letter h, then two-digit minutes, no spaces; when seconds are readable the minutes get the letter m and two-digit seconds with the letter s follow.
8h52
